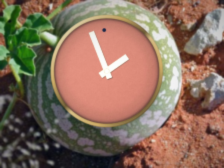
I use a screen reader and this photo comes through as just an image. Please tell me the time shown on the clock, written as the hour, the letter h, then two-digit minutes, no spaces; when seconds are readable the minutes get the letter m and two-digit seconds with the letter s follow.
1h57
